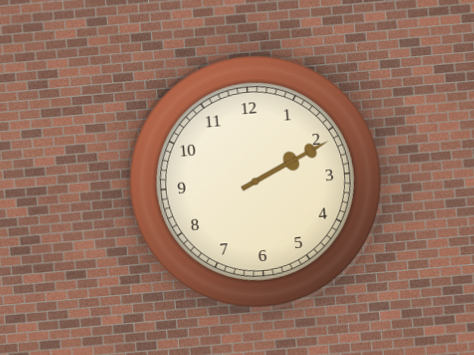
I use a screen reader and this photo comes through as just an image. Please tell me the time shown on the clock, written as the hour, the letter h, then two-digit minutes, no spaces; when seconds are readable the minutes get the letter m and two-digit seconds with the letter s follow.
2h11
